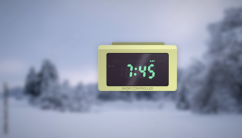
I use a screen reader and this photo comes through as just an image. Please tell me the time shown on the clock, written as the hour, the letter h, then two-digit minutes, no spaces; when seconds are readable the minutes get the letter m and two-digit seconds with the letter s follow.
7h45
